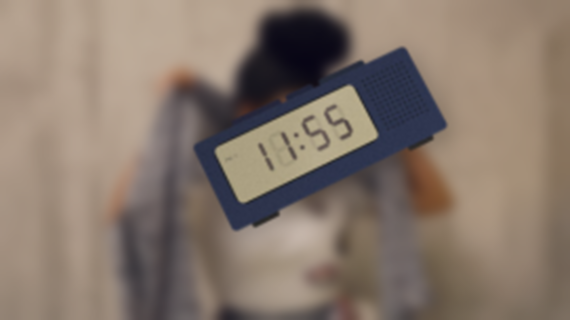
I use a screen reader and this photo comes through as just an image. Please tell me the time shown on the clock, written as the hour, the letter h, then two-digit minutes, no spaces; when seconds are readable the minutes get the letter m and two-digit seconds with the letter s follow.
11h55
